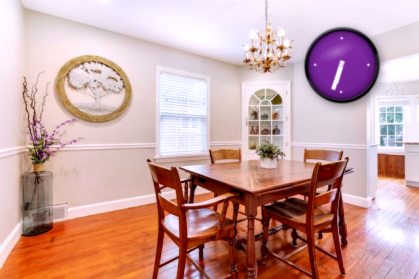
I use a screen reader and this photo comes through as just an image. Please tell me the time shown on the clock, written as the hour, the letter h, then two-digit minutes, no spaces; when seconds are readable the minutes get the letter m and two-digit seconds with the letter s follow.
6h33
